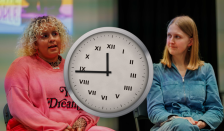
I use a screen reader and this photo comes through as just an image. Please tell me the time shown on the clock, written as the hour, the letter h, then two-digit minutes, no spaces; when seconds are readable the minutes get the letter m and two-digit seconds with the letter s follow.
11h44
